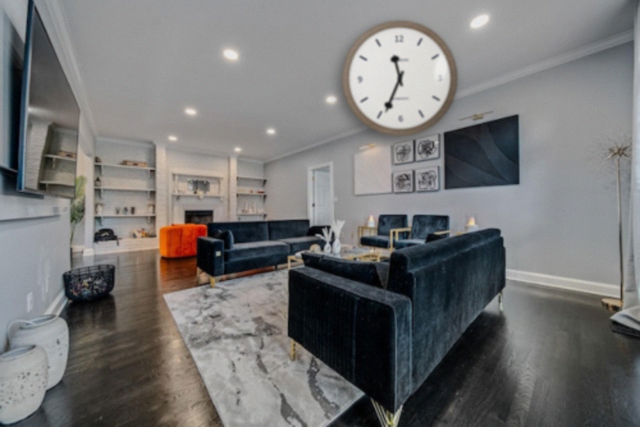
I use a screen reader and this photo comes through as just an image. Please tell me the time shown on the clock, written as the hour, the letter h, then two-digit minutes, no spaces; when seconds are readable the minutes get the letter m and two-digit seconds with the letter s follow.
11h34
